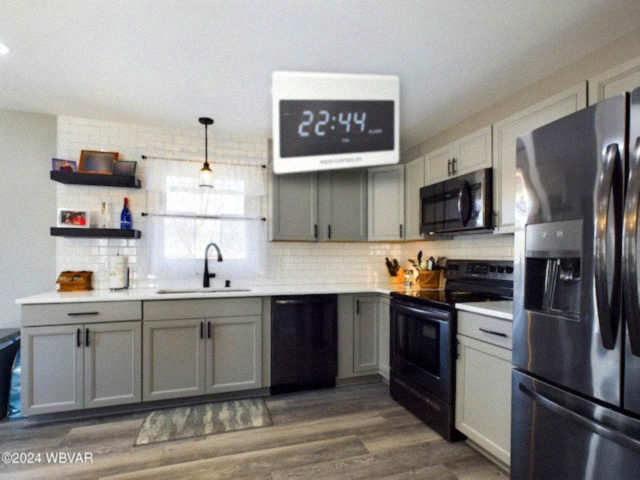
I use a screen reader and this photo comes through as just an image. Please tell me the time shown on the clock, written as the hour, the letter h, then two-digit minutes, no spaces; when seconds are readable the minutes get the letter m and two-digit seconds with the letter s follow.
22h44
